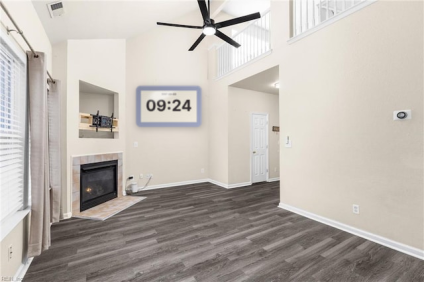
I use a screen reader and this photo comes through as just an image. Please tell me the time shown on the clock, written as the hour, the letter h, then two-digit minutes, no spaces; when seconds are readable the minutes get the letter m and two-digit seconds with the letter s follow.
9h24
